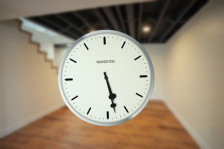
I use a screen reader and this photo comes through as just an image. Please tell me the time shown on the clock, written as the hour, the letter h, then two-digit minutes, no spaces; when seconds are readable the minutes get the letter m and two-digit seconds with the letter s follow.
5h28
